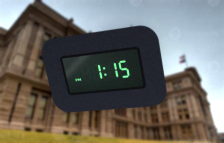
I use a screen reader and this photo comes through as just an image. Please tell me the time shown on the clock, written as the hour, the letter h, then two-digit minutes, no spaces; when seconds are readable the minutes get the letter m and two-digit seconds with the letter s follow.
1h15
